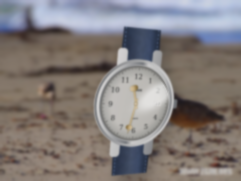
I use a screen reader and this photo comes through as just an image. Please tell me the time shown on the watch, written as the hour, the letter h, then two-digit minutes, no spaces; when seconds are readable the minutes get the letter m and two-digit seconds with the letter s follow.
11h32
